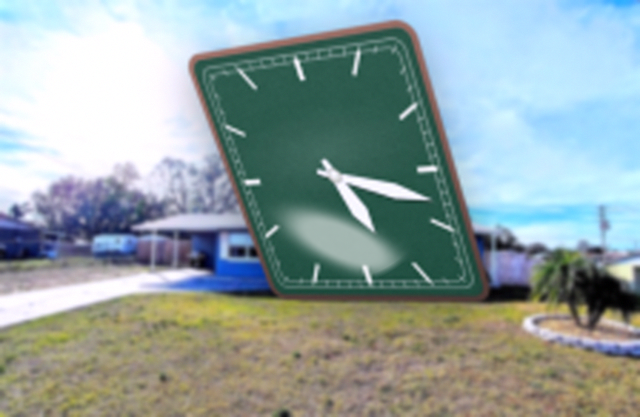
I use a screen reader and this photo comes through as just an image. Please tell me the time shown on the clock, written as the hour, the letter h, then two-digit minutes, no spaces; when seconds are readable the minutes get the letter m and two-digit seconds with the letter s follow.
5h18
